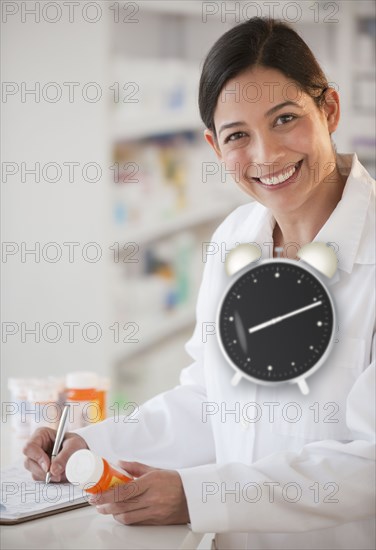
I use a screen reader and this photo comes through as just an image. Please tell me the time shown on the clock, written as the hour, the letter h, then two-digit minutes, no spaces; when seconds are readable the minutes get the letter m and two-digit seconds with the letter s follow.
8h11
